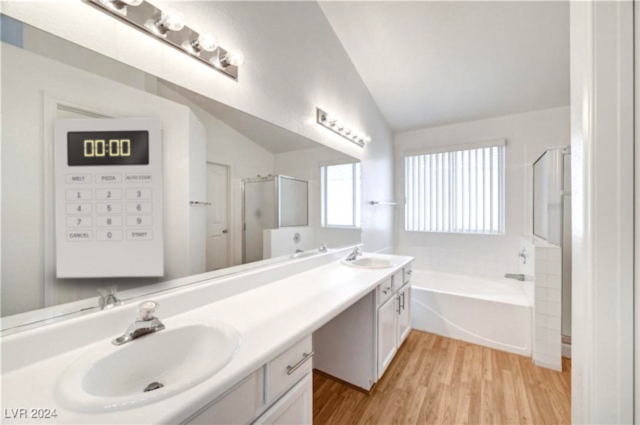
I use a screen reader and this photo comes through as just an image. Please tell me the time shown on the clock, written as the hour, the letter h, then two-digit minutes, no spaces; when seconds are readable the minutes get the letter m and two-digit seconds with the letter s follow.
0h00
